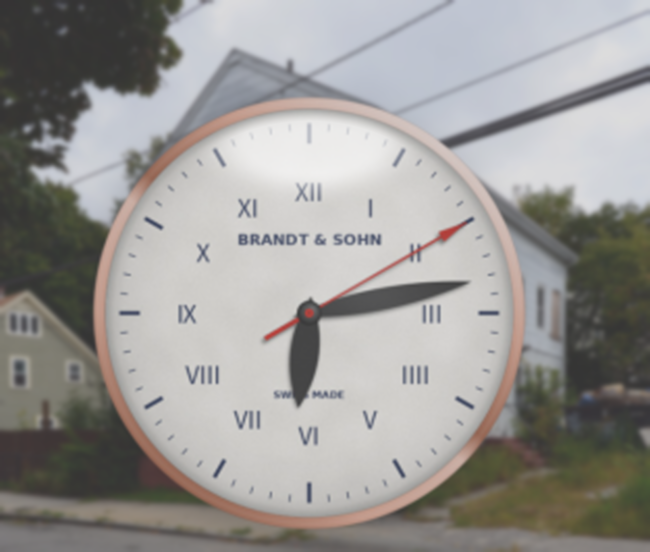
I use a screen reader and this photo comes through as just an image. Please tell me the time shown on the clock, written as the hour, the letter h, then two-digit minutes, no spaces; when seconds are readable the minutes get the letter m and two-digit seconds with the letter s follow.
6h13m10s
